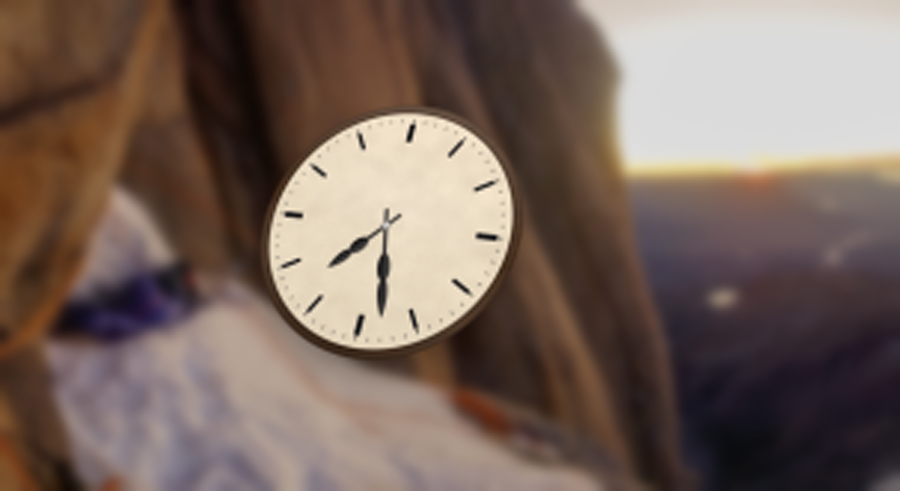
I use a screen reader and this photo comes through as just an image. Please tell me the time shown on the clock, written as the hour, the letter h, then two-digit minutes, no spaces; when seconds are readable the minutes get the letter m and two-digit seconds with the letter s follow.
7h28
